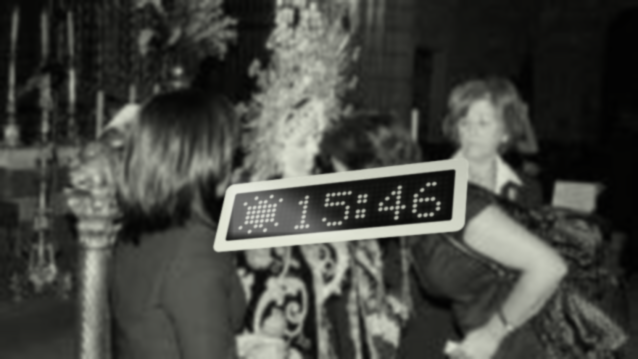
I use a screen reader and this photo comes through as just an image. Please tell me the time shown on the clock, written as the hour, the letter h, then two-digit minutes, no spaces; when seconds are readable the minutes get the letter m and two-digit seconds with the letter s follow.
15h46
